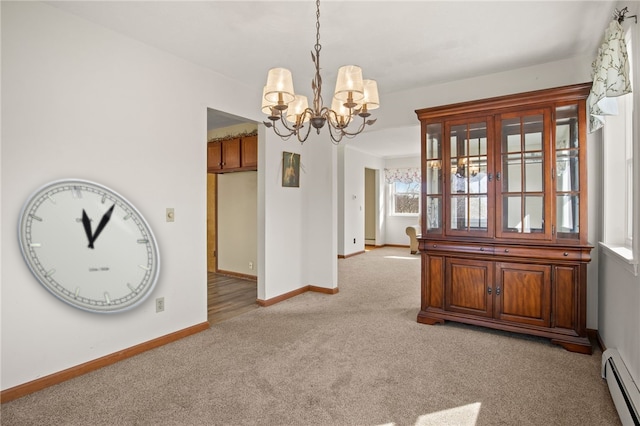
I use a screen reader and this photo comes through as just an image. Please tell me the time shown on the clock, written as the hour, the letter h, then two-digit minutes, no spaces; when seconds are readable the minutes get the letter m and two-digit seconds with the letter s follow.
12h07
